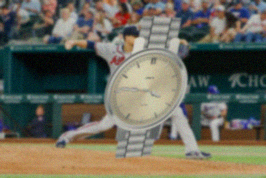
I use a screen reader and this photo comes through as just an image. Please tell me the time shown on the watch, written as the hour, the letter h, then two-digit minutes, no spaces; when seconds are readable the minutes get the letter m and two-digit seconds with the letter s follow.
3h46
